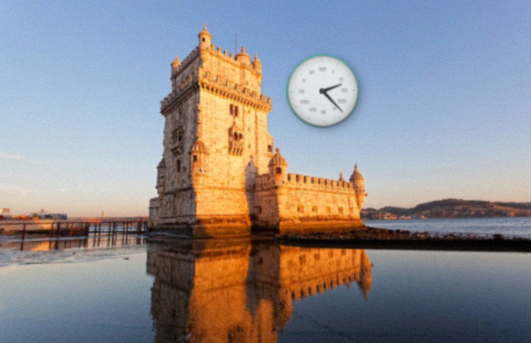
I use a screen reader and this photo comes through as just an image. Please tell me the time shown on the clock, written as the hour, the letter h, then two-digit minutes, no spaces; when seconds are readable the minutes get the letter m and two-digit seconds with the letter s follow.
2h23
